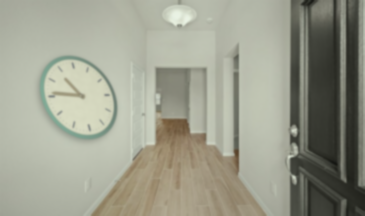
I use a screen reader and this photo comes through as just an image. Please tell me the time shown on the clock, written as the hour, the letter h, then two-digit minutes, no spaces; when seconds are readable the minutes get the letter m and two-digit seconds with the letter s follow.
10h46
